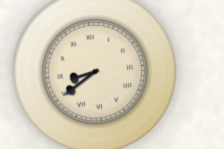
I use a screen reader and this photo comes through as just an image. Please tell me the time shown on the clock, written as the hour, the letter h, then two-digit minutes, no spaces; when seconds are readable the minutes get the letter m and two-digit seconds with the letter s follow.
8h40
